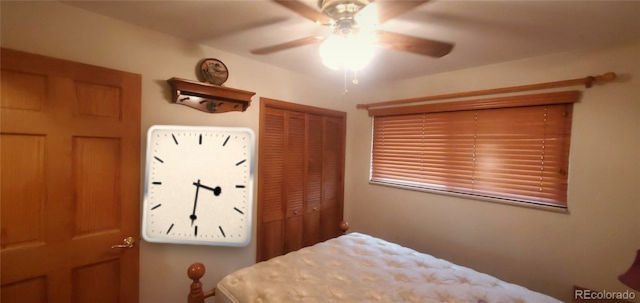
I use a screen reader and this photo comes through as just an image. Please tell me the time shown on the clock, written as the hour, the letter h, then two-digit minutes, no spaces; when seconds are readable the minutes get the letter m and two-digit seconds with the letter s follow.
3h31
